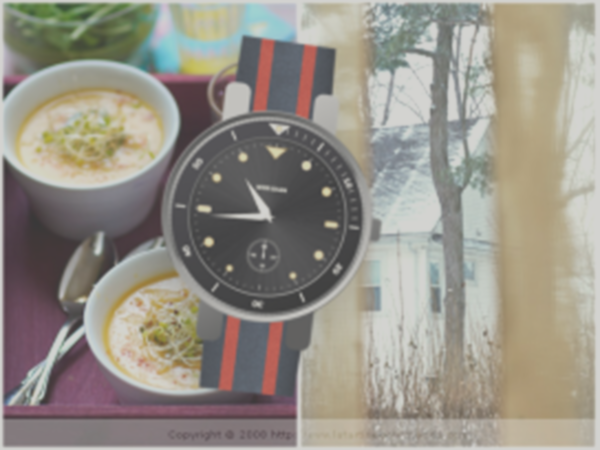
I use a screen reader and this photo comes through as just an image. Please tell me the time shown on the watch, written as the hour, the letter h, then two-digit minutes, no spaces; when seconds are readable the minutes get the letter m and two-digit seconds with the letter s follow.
10h44
